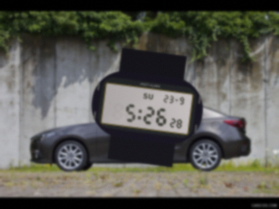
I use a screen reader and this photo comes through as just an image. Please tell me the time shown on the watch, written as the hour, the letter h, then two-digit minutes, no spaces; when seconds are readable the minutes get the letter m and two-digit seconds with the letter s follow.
5h26
